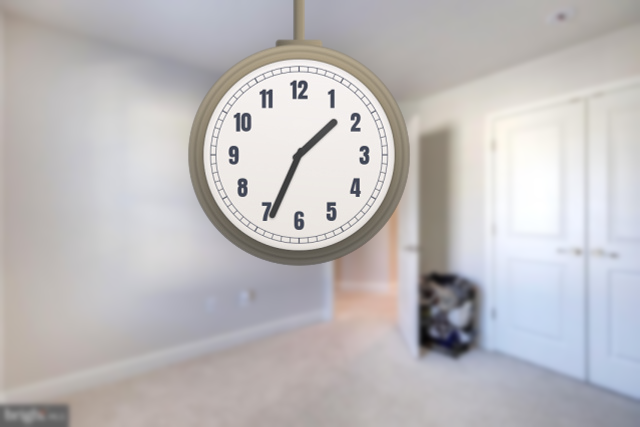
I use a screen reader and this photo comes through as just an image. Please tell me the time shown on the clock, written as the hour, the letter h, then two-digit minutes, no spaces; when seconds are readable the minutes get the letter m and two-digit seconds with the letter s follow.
1h34
